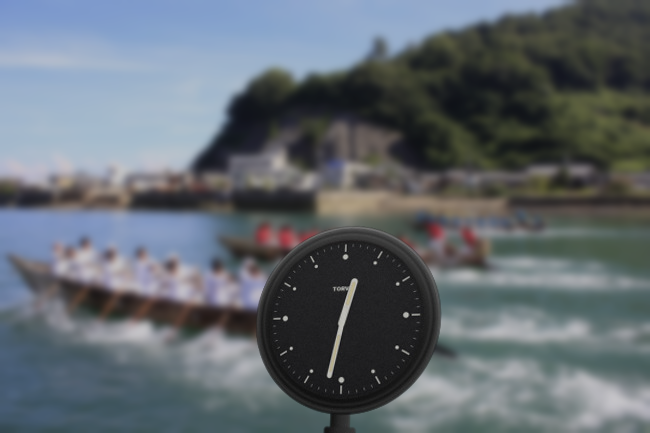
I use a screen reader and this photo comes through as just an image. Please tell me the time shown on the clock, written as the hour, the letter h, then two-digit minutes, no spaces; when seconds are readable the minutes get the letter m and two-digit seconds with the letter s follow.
12h32
